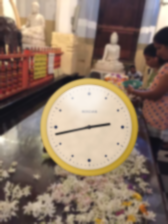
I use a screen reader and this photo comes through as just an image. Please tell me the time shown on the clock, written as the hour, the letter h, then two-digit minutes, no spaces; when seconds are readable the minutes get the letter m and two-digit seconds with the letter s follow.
2h43
